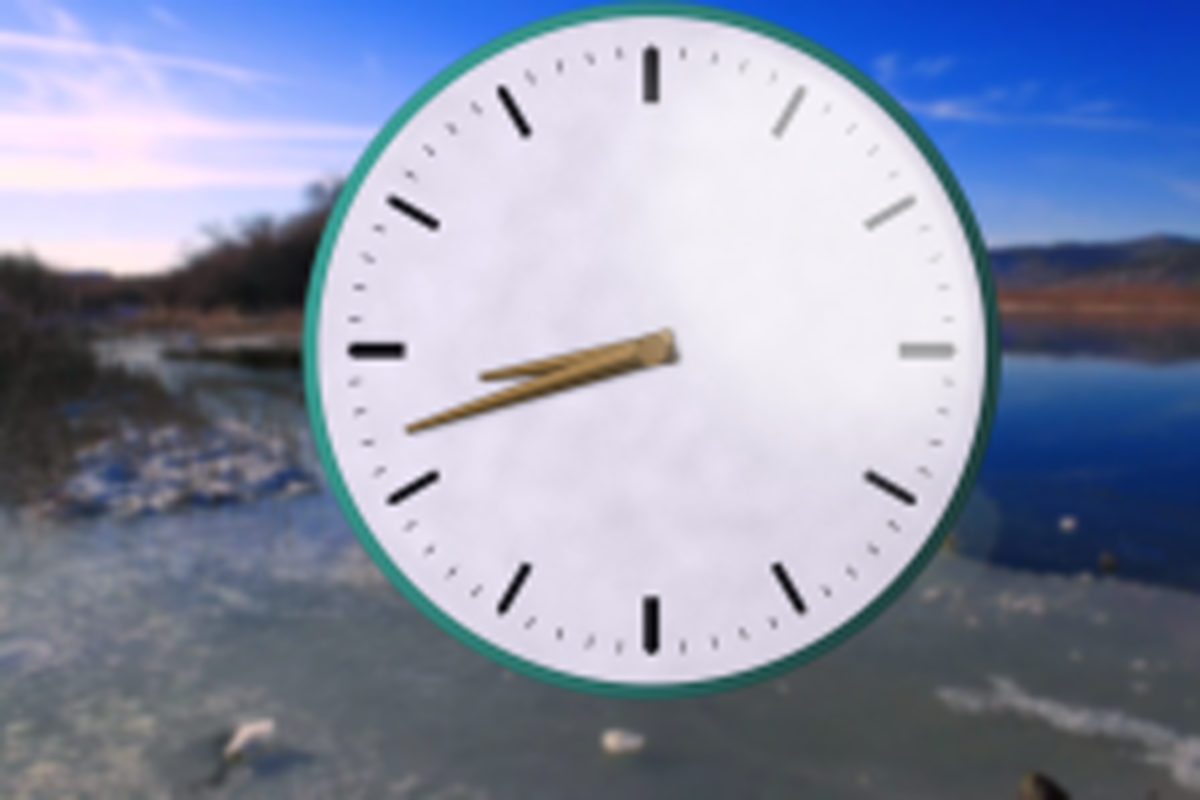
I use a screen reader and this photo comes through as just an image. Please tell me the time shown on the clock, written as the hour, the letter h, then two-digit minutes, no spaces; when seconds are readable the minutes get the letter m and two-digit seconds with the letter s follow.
8h42
